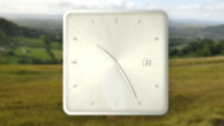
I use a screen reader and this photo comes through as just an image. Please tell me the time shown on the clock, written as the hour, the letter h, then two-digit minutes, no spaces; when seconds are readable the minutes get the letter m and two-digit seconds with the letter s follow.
10h25
